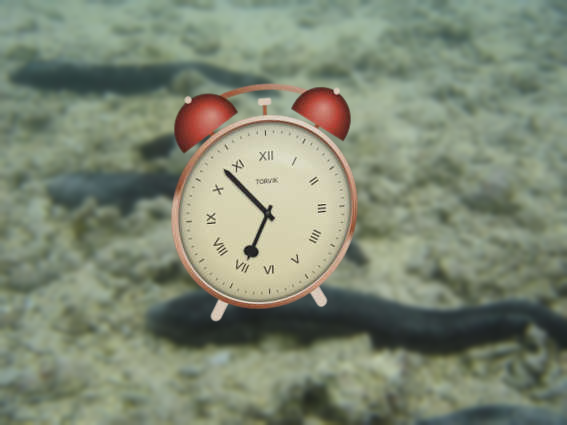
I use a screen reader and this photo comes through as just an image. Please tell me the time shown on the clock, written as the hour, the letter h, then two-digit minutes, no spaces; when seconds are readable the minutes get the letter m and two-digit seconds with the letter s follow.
6h53
